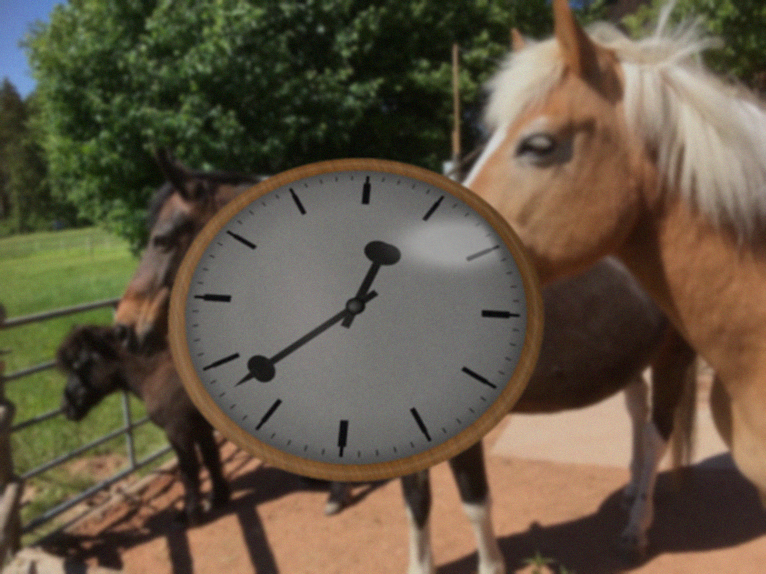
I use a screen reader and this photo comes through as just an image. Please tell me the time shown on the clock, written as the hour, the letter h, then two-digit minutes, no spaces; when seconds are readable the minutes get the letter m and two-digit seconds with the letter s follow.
12h38
